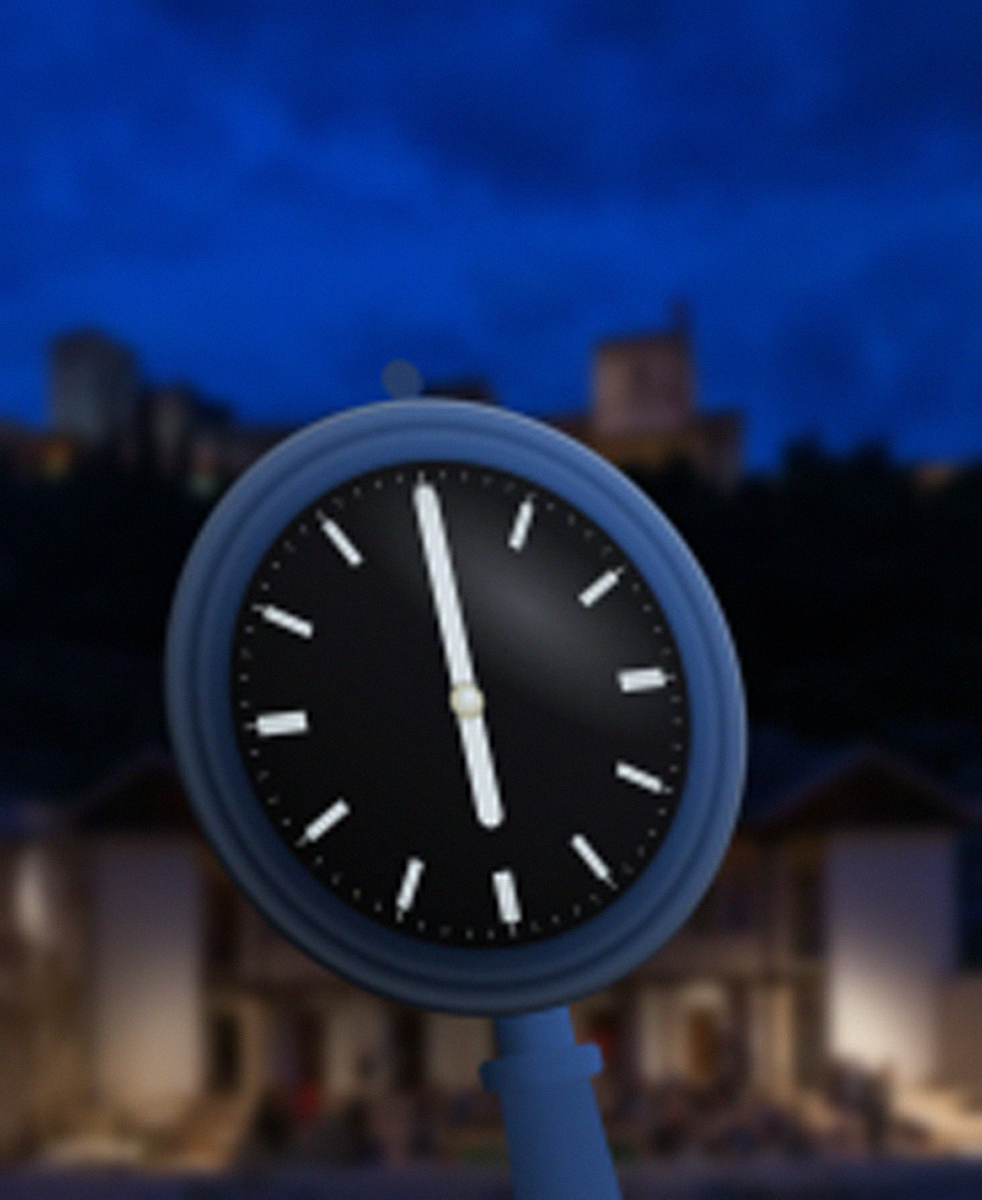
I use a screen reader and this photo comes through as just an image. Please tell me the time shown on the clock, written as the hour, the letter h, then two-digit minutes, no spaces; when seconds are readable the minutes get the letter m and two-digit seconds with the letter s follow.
6h00
